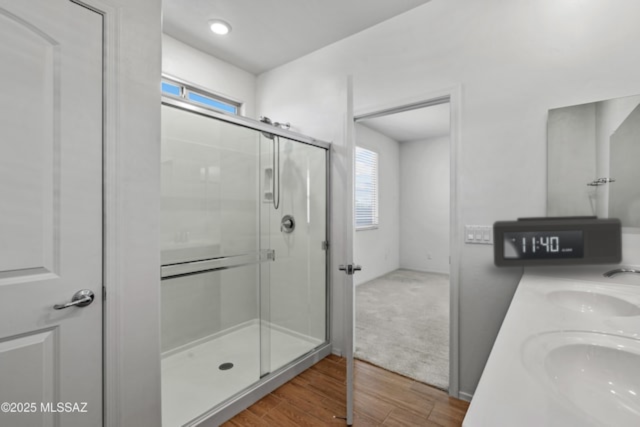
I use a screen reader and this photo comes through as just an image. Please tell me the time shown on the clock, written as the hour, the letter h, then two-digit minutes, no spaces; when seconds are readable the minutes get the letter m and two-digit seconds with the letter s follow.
11h40
